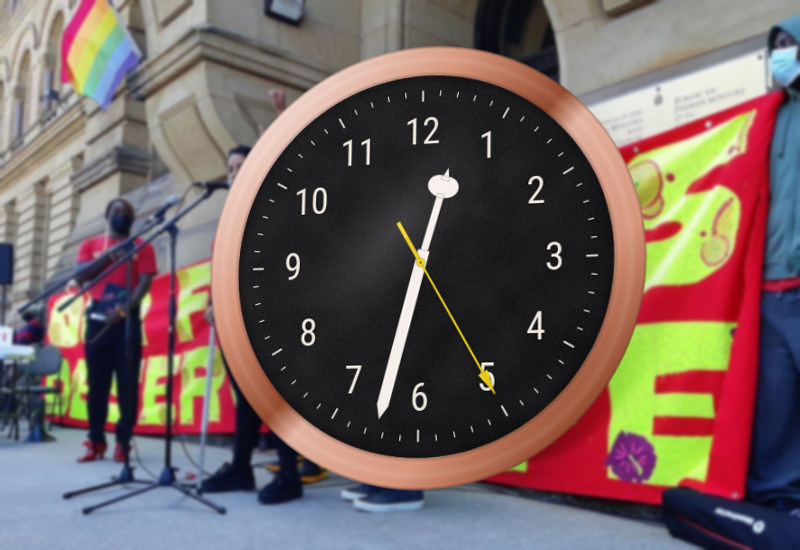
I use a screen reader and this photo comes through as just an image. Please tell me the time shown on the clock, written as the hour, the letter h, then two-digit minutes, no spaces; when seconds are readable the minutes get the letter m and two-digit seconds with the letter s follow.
12h32m25s
